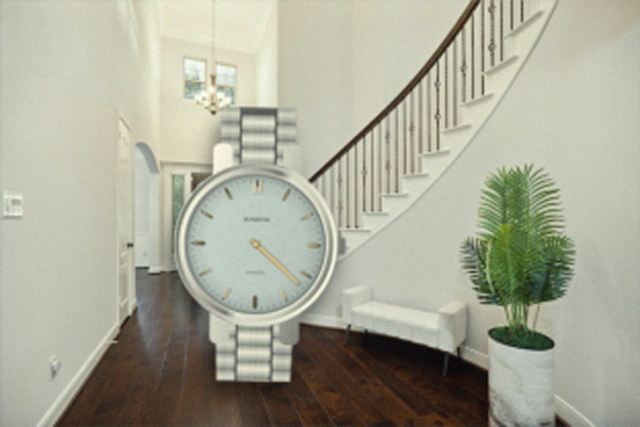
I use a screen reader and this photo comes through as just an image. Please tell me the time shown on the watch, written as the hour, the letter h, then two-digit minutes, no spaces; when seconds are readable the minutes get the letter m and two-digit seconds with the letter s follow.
4h22
